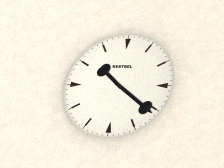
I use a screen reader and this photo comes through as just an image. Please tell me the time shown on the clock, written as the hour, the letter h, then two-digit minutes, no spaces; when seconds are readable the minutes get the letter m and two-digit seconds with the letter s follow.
10h21
